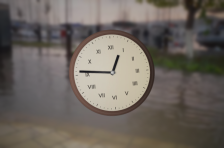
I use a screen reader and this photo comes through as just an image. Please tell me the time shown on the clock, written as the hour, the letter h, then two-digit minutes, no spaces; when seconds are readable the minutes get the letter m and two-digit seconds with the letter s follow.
12h46
